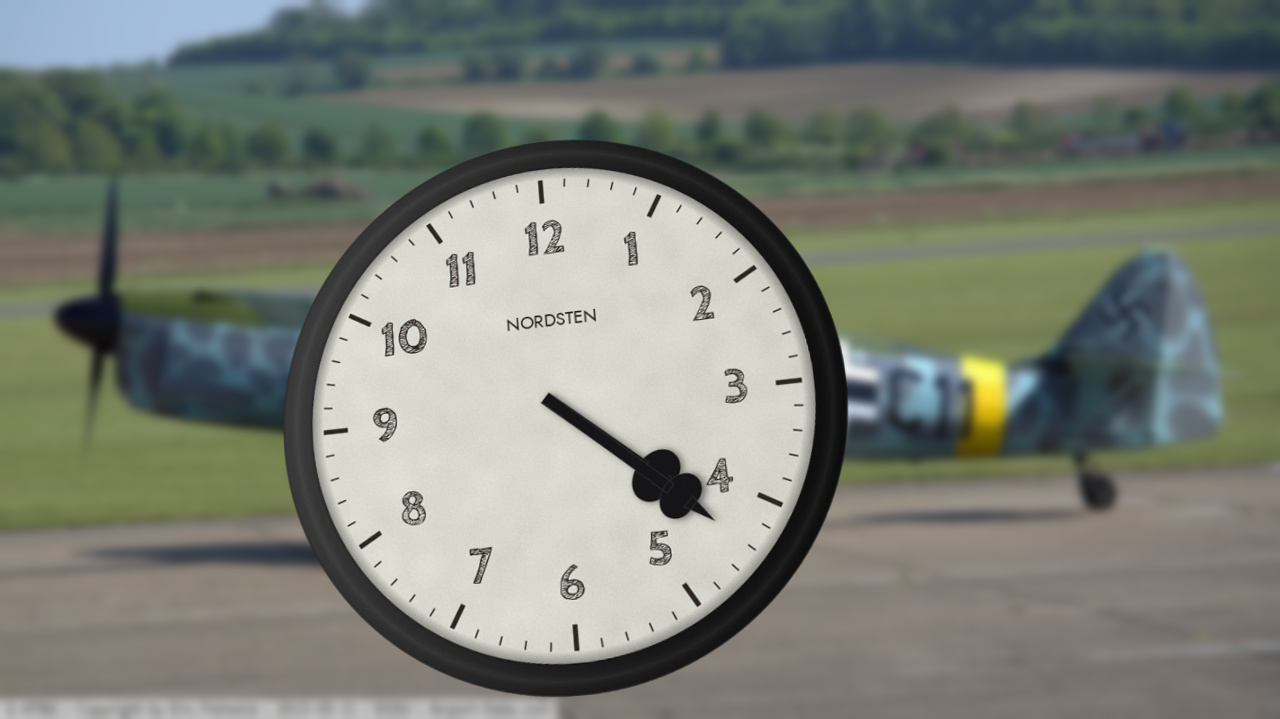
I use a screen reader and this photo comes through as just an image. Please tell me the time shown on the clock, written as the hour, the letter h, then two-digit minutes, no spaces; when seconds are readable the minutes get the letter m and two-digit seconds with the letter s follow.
4h22
